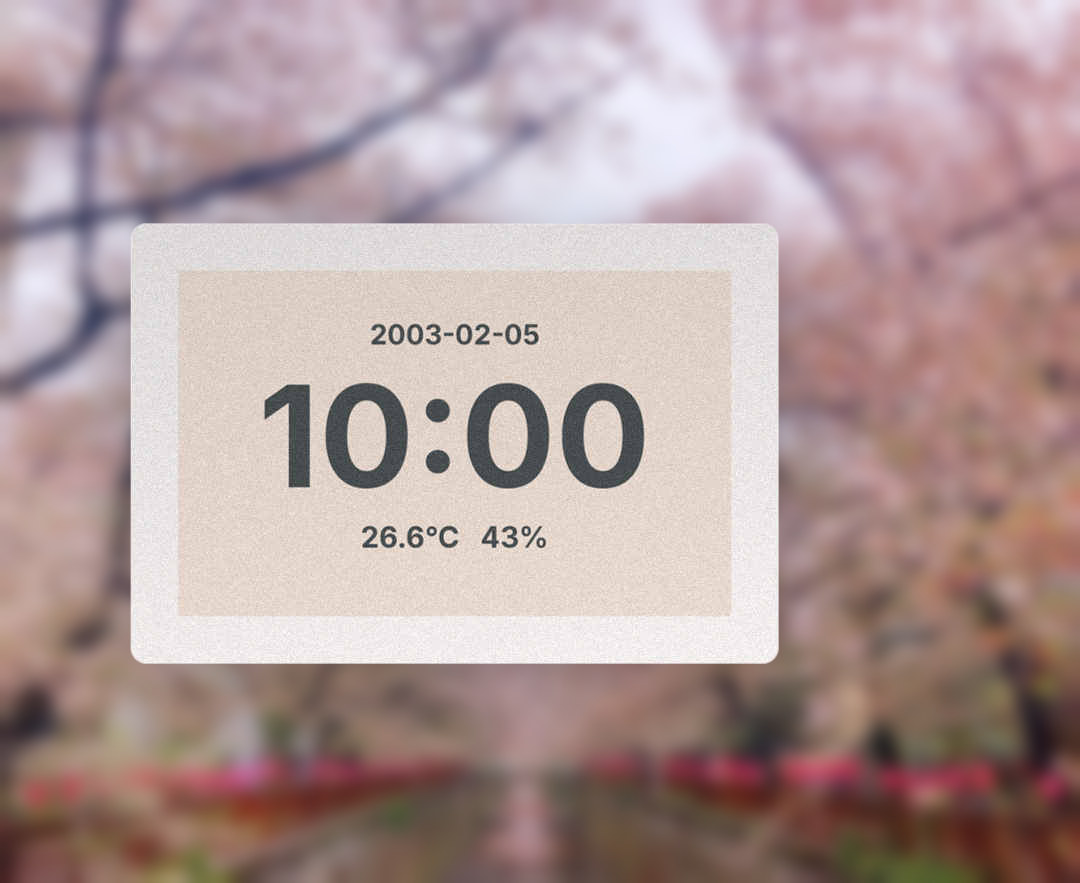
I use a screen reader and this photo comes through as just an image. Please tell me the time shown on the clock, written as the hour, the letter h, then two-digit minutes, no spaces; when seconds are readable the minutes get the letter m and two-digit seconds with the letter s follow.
10h00
